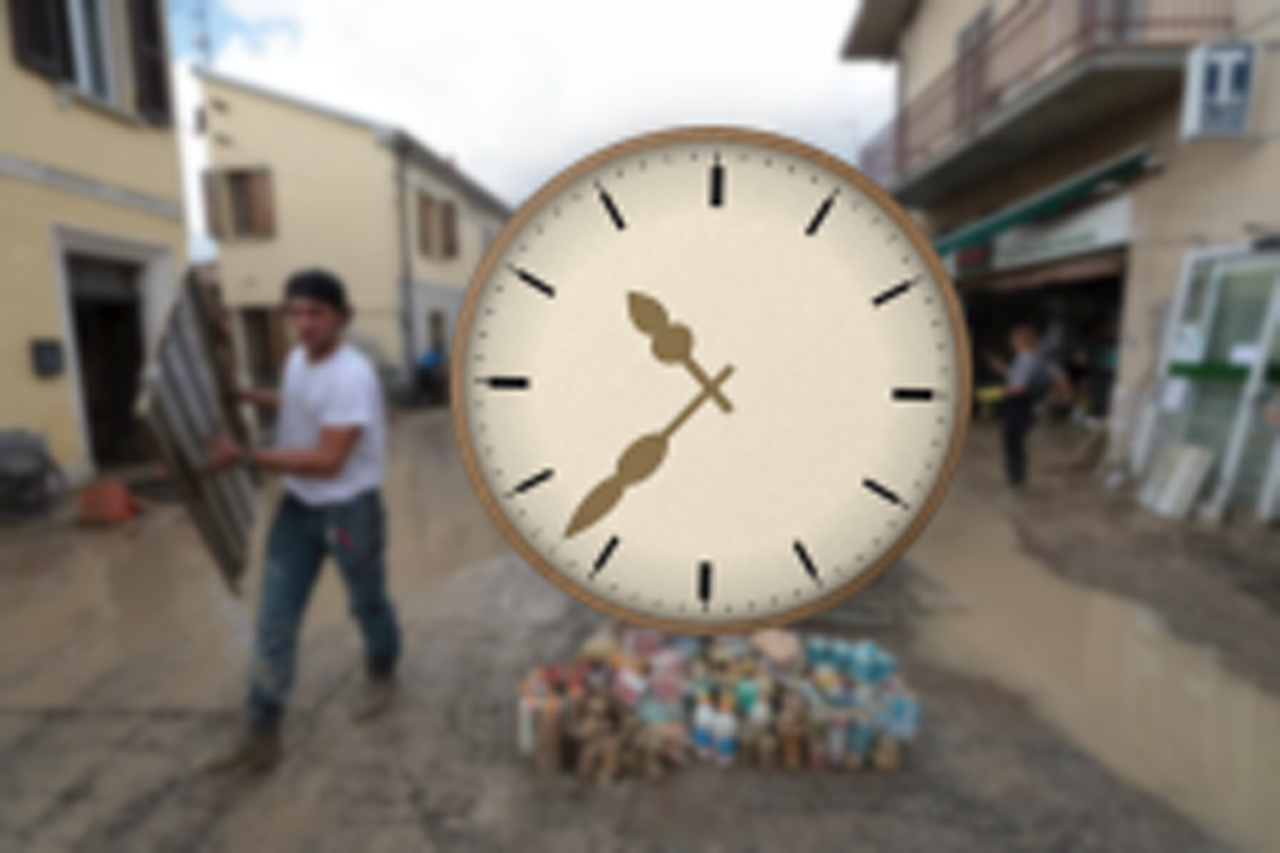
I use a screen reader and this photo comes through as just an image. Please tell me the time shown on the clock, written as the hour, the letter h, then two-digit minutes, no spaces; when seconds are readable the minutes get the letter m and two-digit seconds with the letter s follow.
10h37
